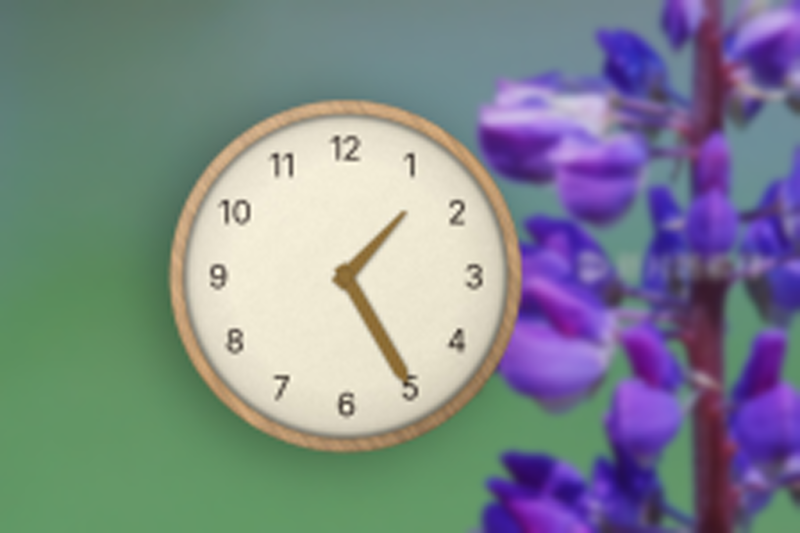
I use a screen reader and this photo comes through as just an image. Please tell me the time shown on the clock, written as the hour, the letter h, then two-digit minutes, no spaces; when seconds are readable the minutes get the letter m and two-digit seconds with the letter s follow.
1h25
